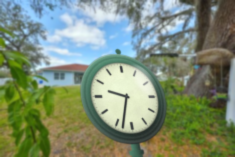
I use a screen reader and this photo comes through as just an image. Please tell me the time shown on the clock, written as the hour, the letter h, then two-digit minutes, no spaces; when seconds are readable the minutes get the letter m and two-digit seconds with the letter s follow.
9h33
